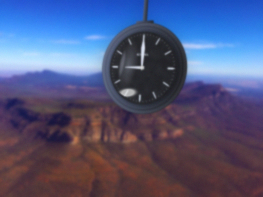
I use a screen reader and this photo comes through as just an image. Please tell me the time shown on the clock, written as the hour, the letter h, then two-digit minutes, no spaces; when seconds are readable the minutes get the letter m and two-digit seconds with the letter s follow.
9h00
